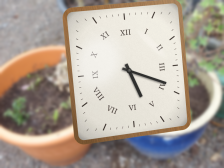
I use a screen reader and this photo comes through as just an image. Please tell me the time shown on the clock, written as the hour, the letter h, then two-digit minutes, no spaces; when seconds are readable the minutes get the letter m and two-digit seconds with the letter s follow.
5h19
